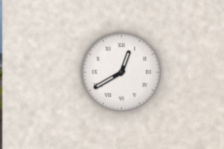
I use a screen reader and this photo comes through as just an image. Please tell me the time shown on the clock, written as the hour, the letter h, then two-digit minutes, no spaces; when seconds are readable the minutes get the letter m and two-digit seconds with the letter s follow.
12h40
